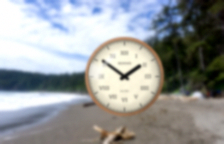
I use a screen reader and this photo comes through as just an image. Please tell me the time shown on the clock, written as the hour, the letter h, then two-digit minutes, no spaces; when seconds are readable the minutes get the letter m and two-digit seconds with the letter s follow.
1h51
